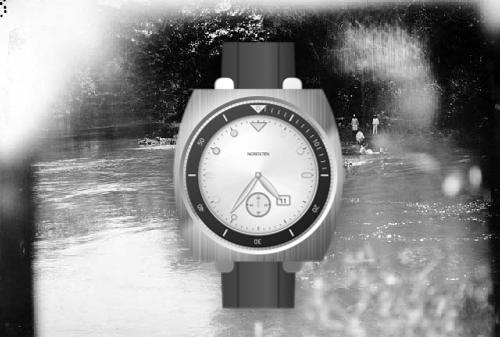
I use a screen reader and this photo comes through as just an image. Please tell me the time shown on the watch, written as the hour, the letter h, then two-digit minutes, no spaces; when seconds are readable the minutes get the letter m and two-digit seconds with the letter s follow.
4h36
